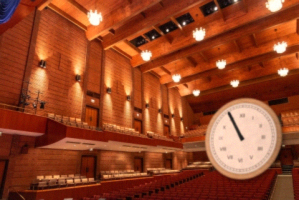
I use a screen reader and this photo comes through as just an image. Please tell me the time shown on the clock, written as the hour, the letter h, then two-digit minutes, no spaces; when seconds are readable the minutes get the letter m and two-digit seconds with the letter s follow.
10h55
